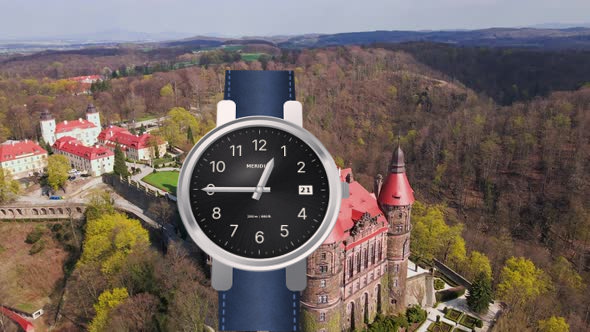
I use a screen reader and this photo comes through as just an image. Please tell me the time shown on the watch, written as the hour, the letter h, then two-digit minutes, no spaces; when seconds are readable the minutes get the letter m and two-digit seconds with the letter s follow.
12h45
